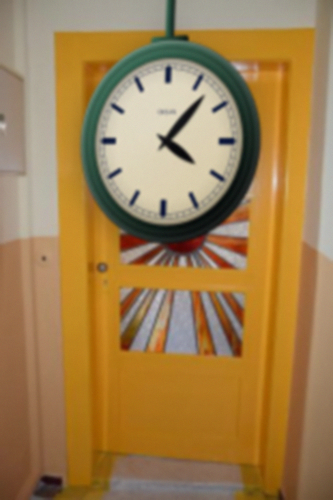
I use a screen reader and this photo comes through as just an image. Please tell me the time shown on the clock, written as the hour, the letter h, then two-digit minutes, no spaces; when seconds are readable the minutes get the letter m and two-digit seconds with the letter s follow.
4h07
